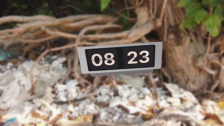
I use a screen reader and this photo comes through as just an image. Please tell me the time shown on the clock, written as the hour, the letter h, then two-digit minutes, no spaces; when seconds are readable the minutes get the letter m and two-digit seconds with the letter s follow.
8h23
